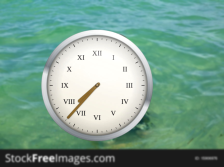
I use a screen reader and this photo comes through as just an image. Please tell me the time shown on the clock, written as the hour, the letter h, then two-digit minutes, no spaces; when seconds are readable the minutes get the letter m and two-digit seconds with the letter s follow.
7h37
